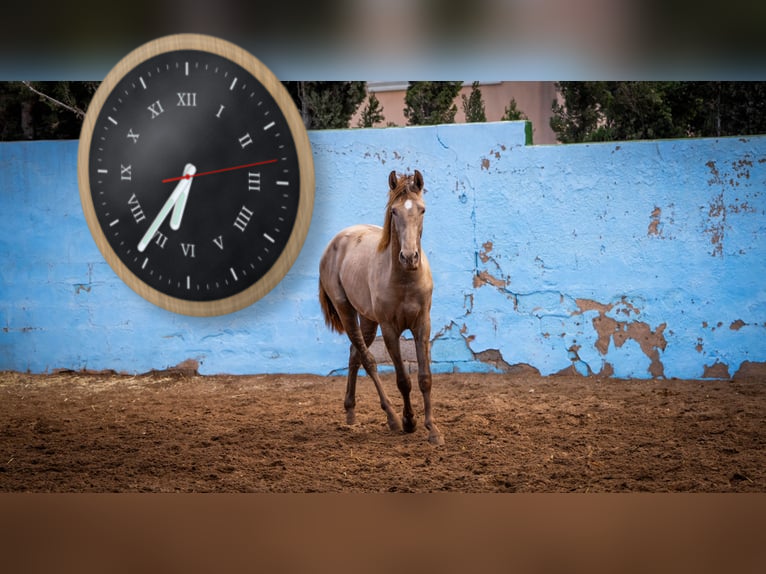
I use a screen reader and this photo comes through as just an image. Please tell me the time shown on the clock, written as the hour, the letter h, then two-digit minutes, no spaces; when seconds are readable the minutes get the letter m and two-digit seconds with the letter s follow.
6h36m13s
